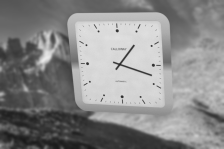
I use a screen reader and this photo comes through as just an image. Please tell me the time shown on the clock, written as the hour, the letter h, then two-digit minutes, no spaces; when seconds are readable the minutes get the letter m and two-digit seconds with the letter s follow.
1h18
